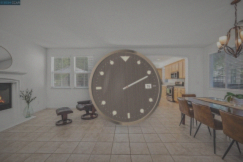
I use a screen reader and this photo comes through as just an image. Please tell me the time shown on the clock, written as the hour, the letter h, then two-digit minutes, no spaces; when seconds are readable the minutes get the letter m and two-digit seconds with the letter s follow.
2h11
